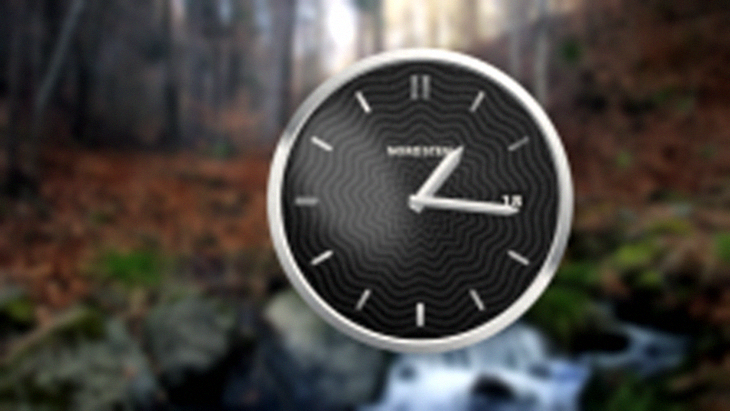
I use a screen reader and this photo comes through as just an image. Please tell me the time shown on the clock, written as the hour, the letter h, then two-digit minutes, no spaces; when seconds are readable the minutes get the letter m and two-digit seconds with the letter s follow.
1h16
